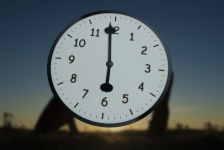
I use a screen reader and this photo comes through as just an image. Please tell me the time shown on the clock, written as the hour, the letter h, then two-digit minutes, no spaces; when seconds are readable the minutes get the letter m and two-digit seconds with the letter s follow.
5h59
